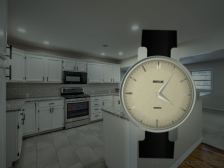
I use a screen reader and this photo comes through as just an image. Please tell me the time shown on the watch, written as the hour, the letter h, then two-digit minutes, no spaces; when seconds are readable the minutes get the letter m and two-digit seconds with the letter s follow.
4h06
